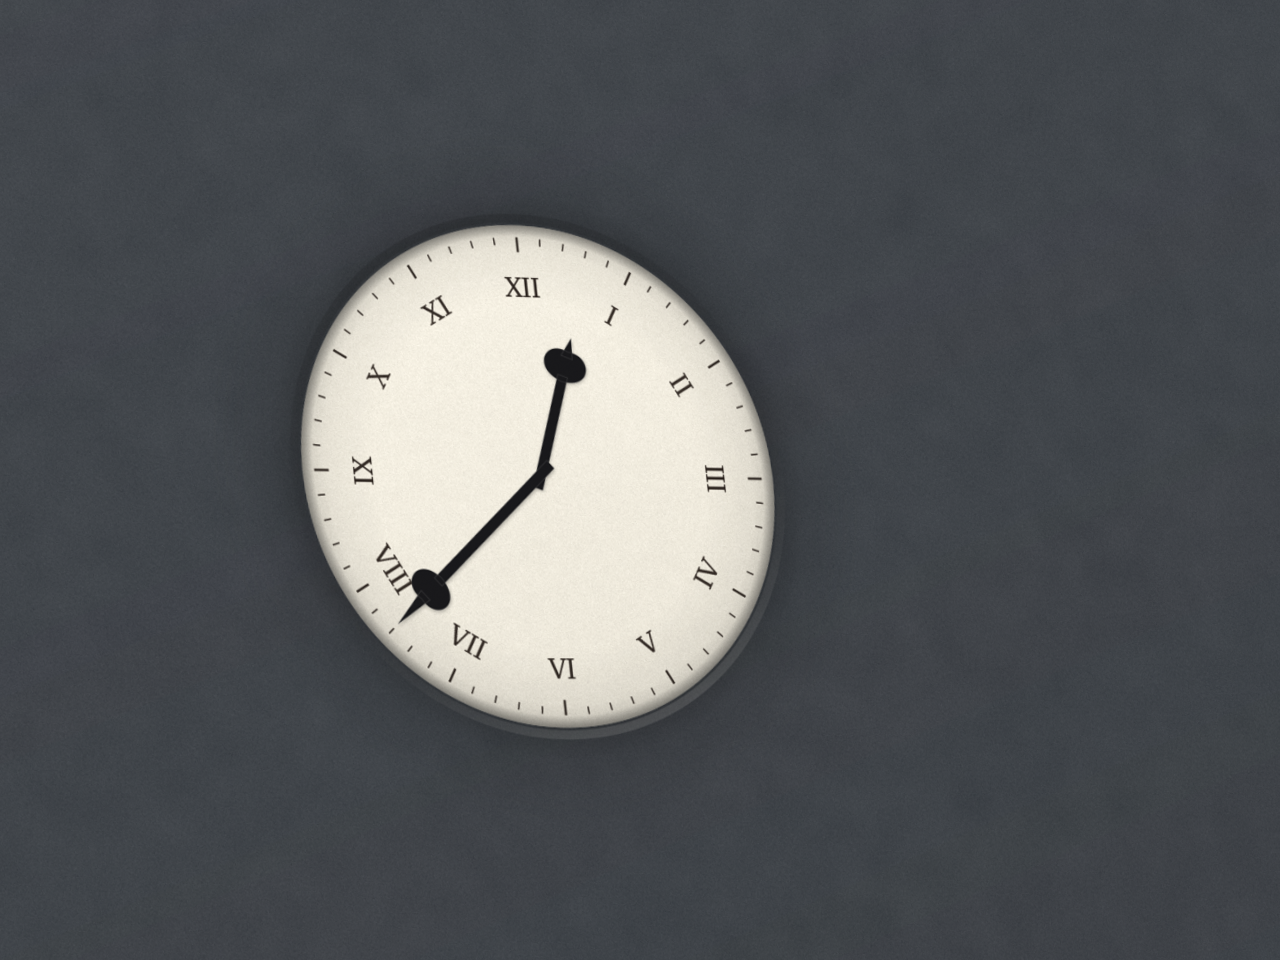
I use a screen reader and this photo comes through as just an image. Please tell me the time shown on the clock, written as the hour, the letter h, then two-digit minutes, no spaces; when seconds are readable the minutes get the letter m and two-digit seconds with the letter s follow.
12h38
